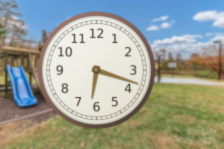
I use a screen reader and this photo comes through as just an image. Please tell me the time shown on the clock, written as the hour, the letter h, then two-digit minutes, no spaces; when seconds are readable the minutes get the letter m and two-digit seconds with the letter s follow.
6h18
